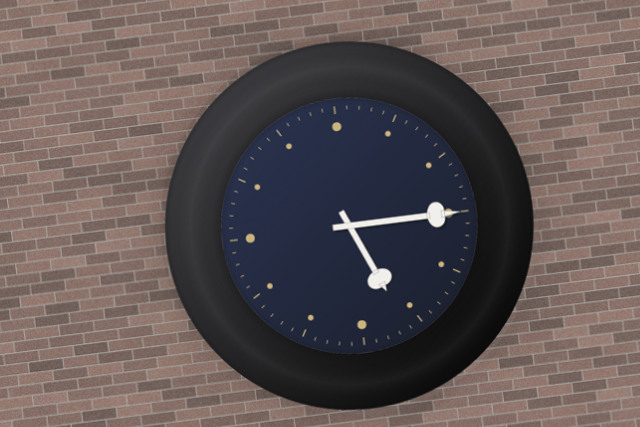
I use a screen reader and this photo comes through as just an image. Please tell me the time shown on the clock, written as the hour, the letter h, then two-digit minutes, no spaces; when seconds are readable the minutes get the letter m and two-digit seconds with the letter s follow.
5h15
